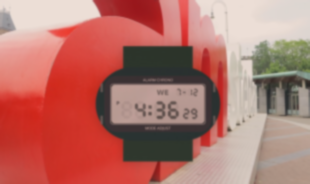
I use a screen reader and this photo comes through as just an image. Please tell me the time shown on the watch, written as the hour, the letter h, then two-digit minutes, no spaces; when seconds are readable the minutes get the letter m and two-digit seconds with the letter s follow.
4h36m29s
